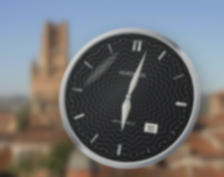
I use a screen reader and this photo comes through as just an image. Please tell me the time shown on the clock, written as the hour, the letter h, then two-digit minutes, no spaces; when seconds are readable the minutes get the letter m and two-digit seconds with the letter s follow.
6h02
